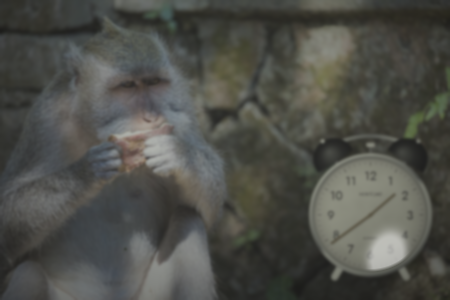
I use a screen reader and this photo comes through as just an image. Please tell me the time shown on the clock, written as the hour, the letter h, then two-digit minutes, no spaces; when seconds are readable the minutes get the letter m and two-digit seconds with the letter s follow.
1h39
